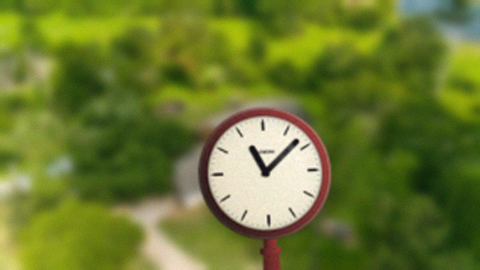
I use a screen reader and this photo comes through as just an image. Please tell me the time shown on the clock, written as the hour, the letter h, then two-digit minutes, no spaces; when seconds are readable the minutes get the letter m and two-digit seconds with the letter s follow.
11h08
